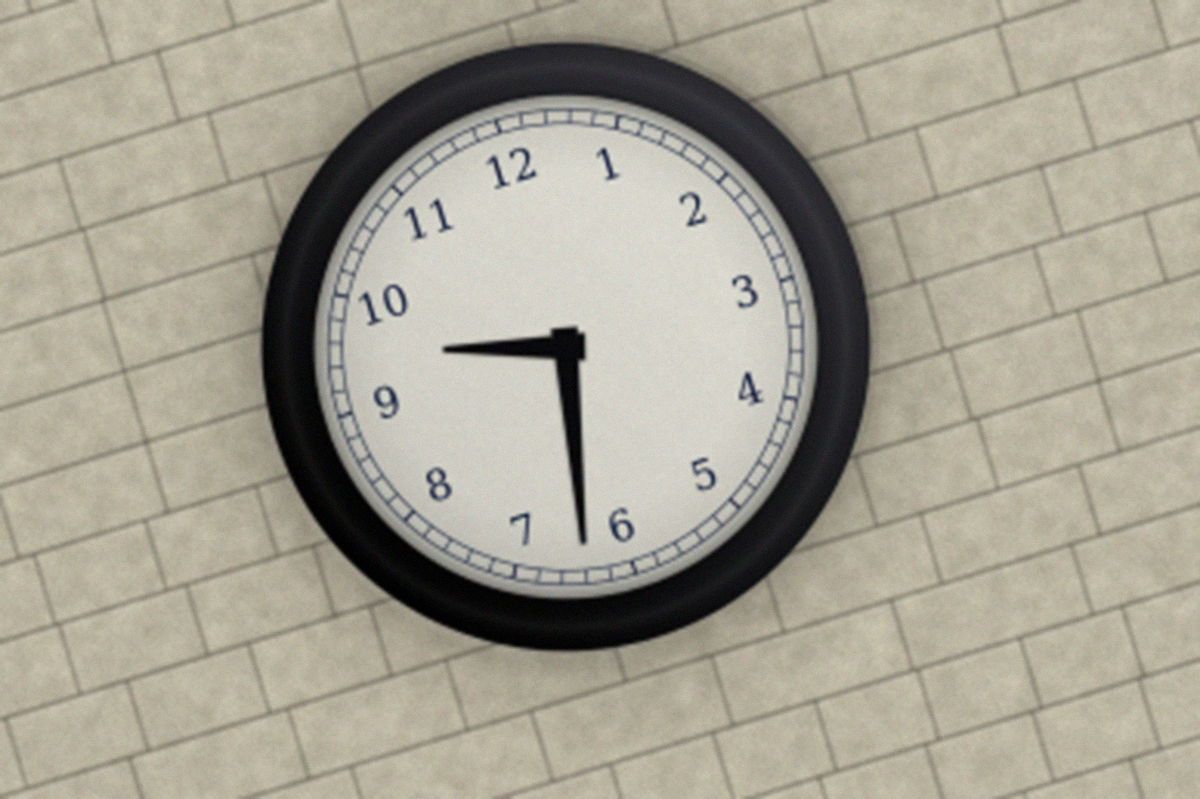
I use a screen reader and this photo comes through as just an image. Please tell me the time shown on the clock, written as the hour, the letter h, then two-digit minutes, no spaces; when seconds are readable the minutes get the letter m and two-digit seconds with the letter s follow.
9h32
